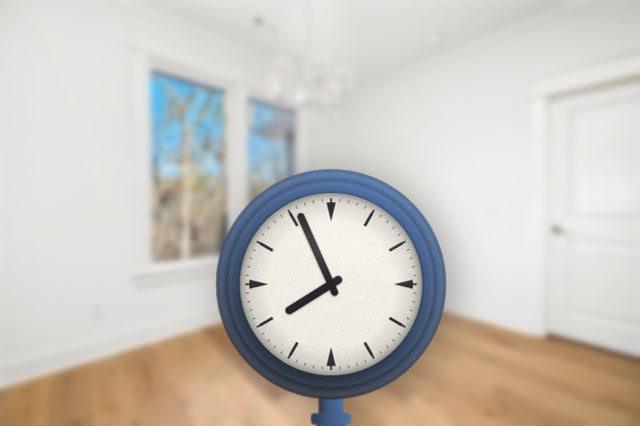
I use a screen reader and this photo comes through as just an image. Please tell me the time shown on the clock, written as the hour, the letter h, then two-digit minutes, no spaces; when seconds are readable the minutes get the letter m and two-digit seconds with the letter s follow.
7h56
